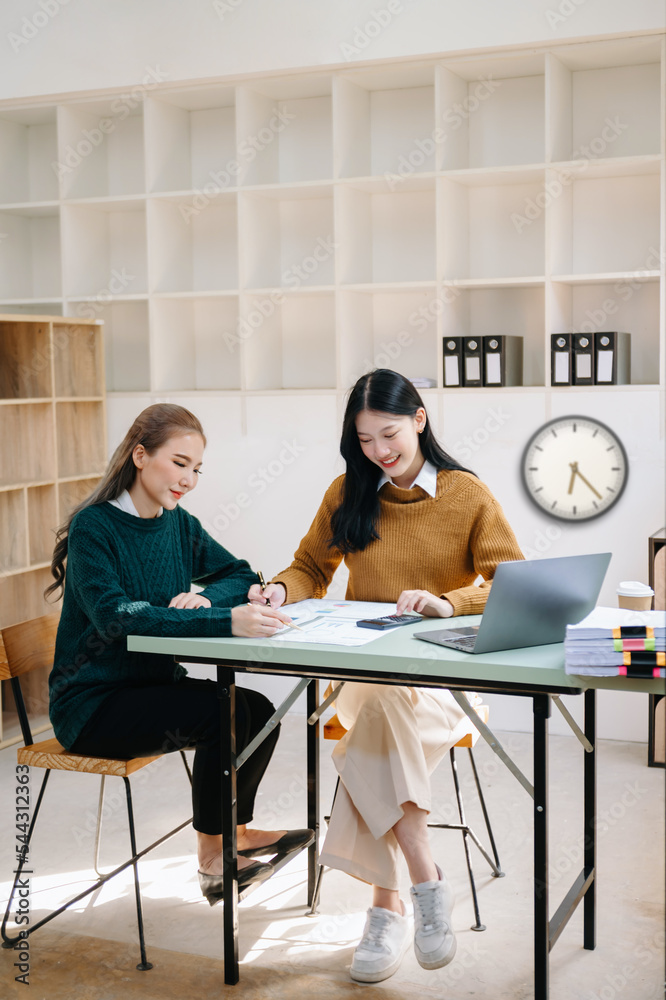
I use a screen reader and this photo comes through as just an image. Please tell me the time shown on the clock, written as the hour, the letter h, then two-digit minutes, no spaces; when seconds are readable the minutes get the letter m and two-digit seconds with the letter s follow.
6h23
